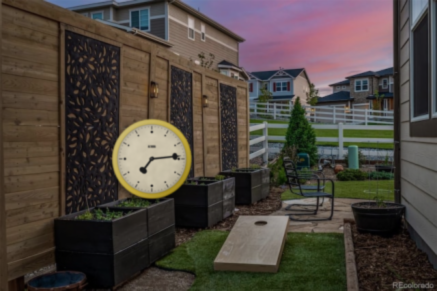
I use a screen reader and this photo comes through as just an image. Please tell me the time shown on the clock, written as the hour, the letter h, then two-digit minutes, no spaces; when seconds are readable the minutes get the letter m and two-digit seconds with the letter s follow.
7h14
